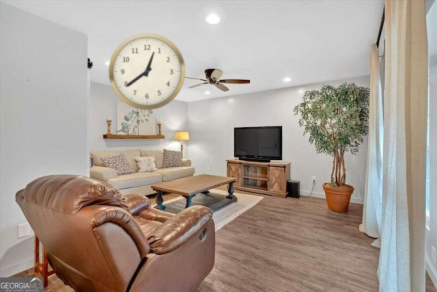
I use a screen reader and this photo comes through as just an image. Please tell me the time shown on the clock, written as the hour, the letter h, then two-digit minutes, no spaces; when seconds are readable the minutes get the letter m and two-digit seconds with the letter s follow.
12h39
